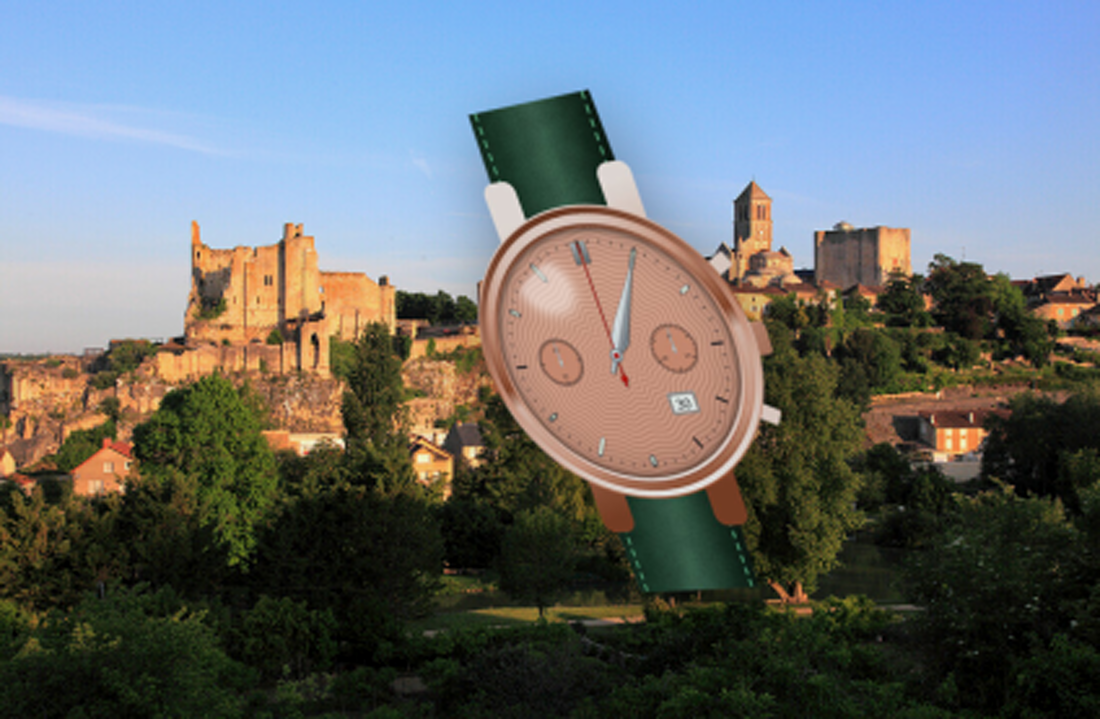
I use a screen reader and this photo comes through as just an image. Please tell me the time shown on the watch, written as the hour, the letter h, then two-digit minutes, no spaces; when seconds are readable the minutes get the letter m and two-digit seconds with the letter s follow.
1h05
